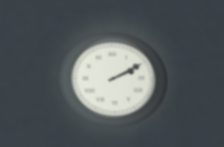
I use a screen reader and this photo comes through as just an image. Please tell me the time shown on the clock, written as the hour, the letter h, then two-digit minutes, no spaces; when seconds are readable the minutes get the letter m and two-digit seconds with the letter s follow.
2h10
